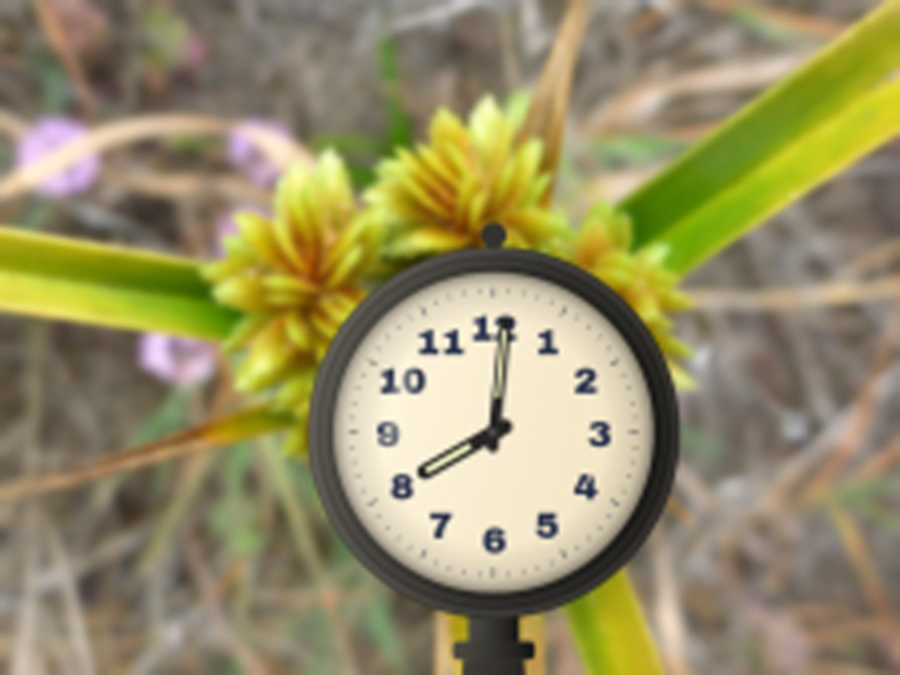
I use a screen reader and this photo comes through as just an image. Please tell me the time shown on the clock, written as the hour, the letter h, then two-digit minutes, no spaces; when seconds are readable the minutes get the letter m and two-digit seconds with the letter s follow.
8h01
